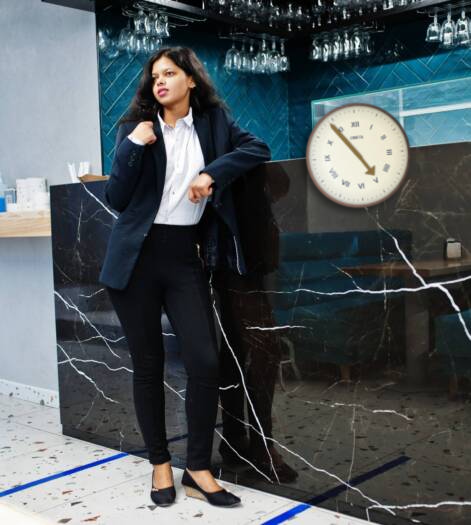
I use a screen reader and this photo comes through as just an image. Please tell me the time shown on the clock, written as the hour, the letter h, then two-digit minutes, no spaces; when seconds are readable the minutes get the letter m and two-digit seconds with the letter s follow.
4h54
